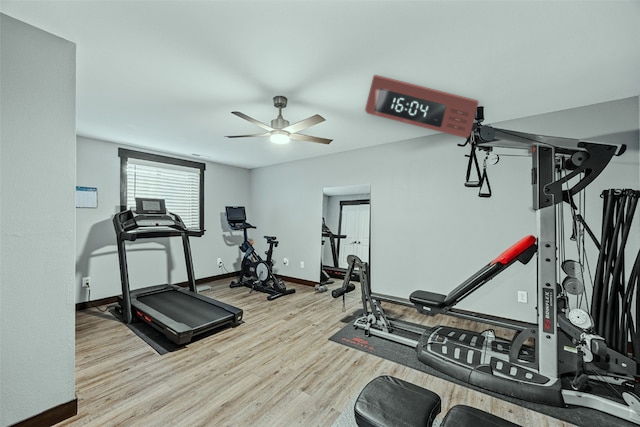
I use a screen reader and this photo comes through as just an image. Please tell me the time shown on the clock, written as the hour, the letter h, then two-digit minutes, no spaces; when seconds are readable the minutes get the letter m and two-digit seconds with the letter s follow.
16h04
